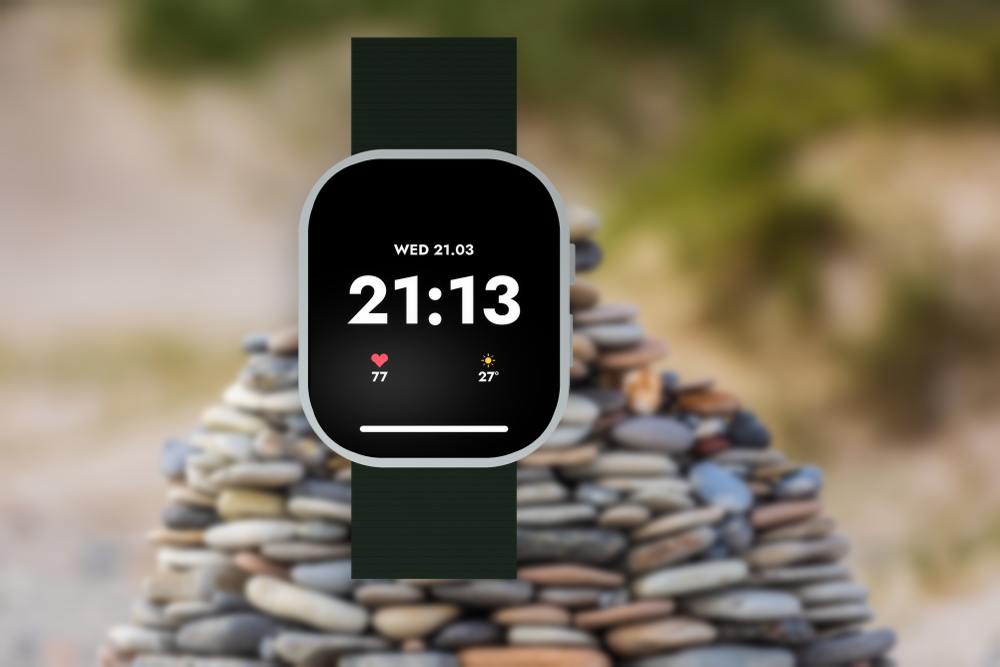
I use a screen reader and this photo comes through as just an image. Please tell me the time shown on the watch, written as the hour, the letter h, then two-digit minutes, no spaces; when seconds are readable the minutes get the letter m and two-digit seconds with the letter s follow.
21h13
